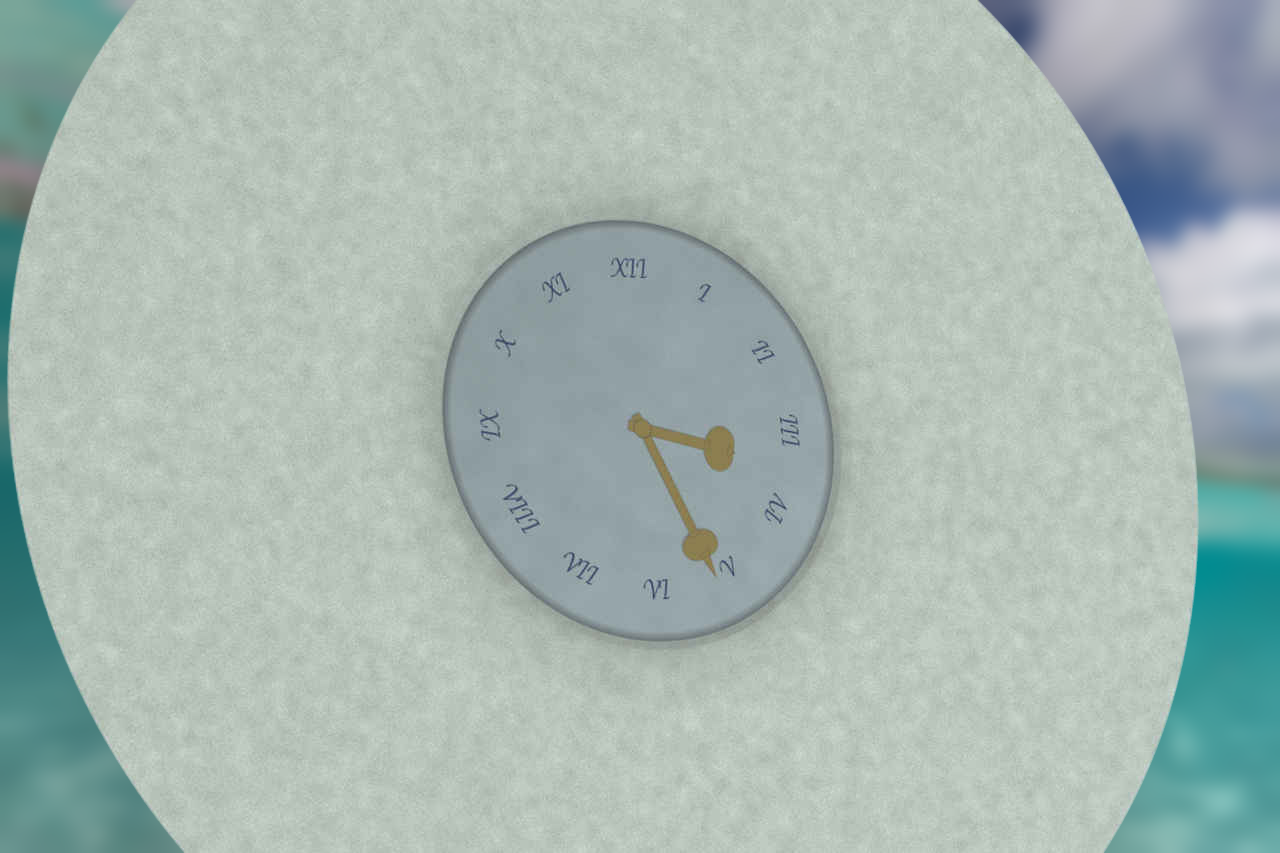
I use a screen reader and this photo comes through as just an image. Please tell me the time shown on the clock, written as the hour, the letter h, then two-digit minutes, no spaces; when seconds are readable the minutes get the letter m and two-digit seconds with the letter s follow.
3h26
